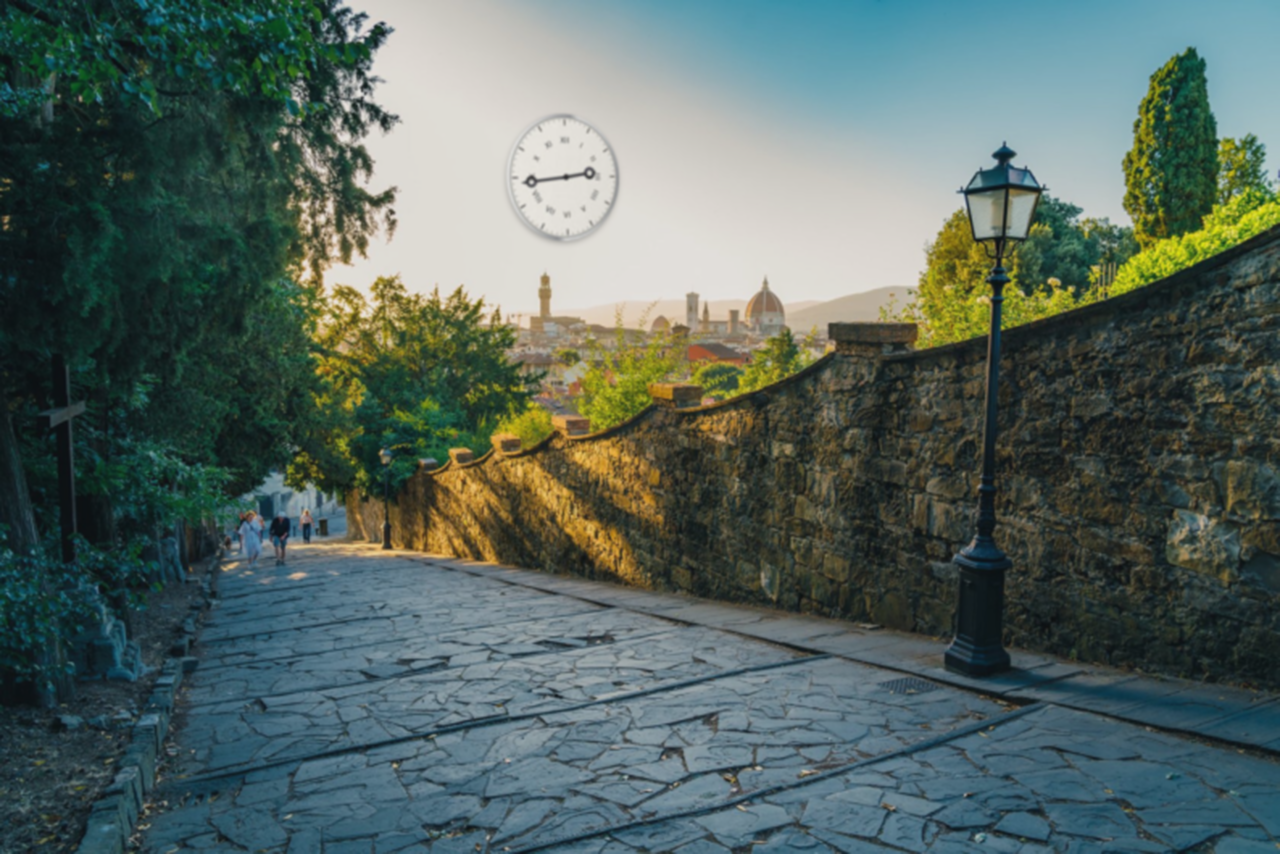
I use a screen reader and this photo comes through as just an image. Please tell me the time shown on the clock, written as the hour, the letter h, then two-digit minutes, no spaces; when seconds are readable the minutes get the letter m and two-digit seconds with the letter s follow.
2h44
